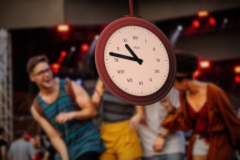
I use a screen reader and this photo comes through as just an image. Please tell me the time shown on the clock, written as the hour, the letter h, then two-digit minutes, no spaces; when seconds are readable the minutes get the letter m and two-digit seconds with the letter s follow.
10h47
